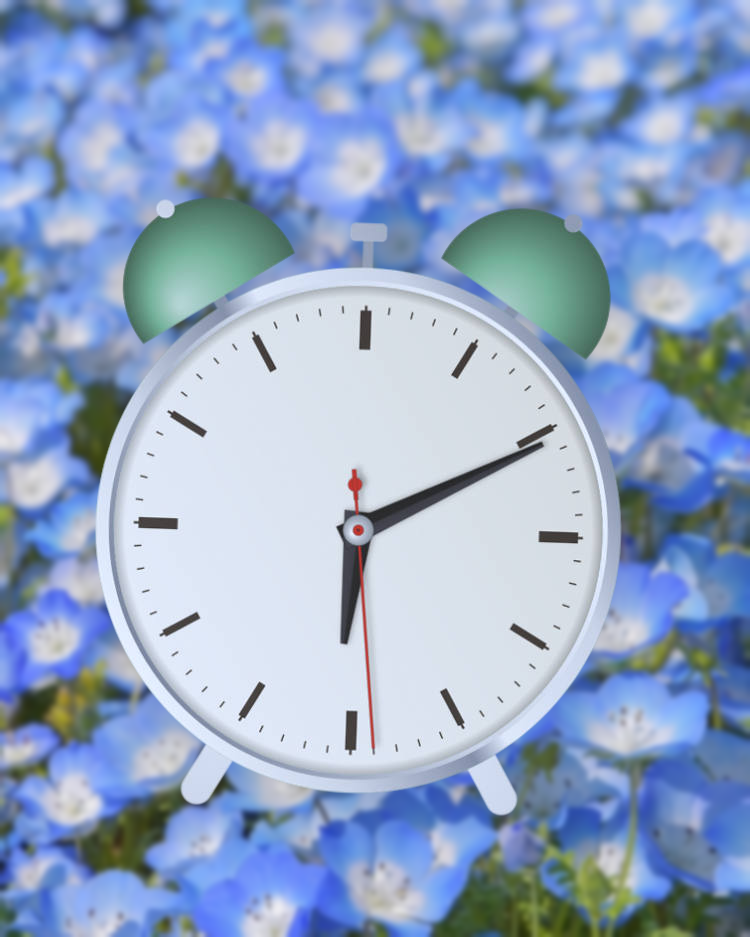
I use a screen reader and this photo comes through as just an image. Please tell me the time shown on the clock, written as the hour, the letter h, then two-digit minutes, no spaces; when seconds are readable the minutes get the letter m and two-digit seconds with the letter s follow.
6h10m29s
